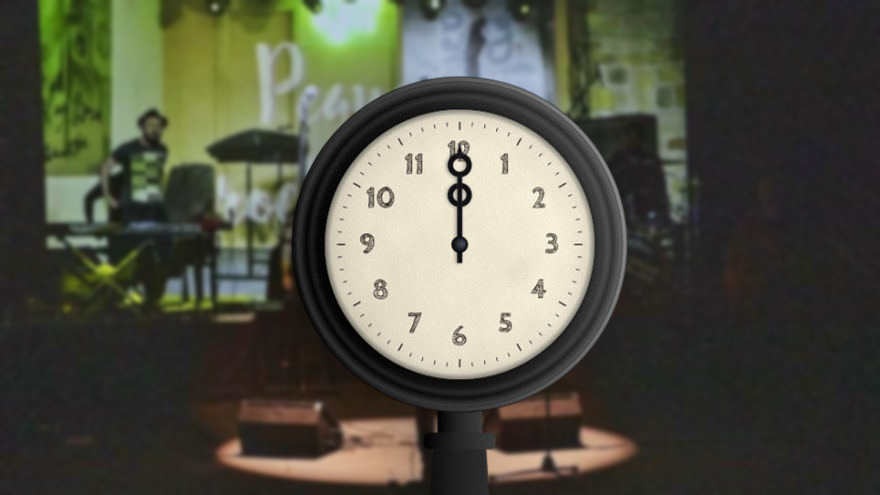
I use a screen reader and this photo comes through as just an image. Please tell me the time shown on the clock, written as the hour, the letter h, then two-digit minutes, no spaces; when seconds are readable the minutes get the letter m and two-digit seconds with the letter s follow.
12h00
